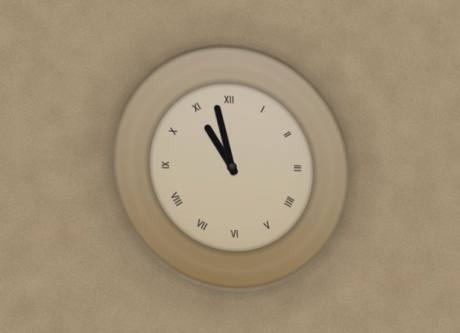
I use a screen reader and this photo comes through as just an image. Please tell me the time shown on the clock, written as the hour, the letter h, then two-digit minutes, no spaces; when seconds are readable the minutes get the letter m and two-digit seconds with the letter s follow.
10h58
